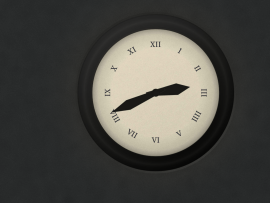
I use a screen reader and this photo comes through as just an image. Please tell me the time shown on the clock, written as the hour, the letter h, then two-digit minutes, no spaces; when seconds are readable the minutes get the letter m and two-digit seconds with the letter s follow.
2h41
